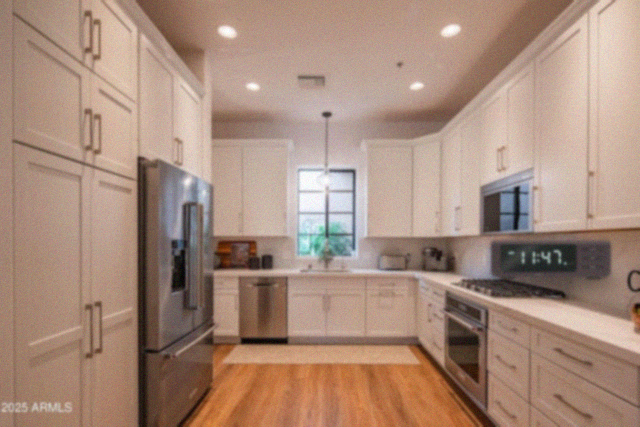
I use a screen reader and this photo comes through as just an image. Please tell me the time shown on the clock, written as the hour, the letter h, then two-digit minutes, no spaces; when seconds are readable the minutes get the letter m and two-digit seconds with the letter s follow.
11h47
